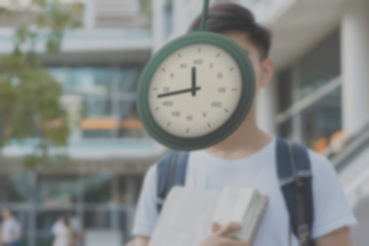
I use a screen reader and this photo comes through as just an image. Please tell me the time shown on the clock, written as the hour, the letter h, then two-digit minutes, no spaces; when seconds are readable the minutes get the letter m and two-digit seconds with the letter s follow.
11h43
